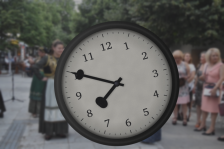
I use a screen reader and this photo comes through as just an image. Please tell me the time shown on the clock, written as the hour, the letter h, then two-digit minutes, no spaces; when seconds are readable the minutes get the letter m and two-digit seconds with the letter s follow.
7h50
